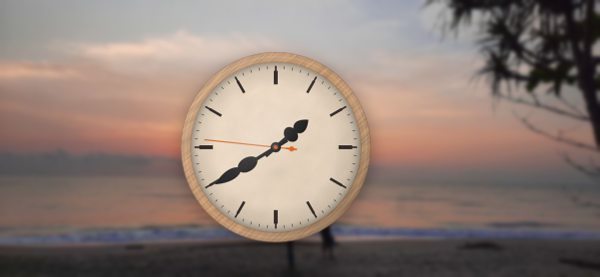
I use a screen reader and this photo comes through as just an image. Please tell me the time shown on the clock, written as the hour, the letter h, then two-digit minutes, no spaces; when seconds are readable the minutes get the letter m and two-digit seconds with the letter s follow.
1h39m46s
